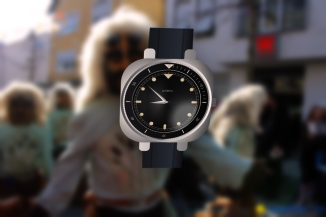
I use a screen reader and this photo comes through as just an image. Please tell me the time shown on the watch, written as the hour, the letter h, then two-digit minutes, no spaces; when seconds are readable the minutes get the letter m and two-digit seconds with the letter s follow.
8h52
